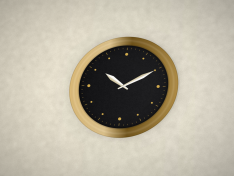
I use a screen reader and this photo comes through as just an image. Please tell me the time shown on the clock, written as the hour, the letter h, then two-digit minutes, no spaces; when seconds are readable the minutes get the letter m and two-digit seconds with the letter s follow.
10h10
